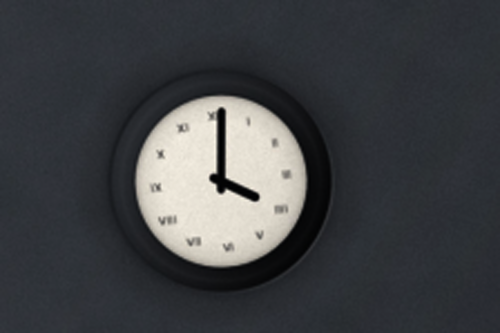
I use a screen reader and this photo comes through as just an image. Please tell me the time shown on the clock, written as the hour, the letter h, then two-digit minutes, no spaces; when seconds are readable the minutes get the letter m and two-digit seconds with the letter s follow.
4h01
